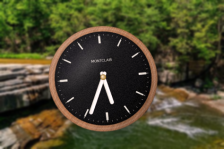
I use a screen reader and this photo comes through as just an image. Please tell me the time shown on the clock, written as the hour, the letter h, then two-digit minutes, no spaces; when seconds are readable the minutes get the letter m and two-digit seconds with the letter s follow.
5h34
